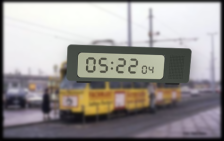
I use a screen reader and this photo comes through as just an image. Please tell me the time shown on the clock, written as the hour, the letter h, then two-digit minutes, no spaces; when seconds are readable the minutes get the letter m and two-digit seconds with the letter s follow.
5h22m04s
